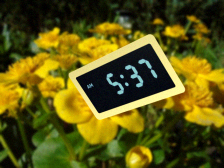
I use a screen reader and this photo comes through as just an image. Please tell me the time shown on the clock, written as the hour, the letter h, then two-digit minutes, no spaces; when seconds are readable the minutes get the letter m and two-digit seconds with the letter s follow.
5h37
